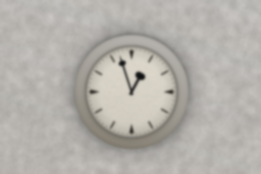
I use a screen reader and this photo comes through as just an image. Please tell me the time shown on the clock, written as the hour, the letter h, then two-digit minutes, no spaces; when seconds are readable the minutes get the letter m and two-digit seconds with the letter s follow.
12h57
